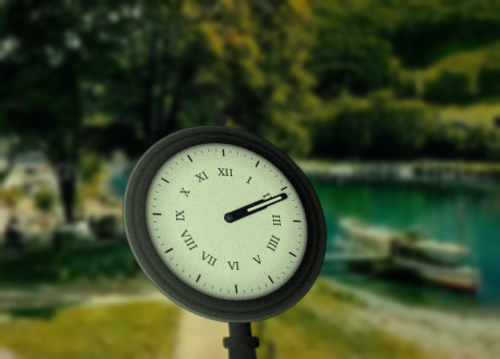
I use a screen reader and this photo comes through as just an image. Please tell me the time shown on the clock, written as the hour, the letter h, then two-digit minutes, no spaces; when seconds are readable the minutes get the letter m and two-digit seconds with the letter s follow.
2h11
